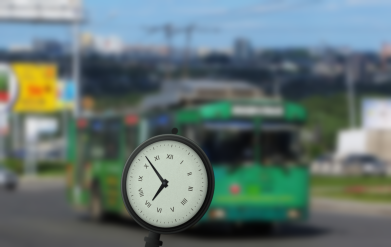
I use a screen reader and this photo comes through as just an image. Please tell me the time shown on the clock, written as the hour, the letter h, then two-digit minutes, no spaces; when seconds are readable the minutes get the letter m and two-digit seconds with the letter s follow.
6h52
